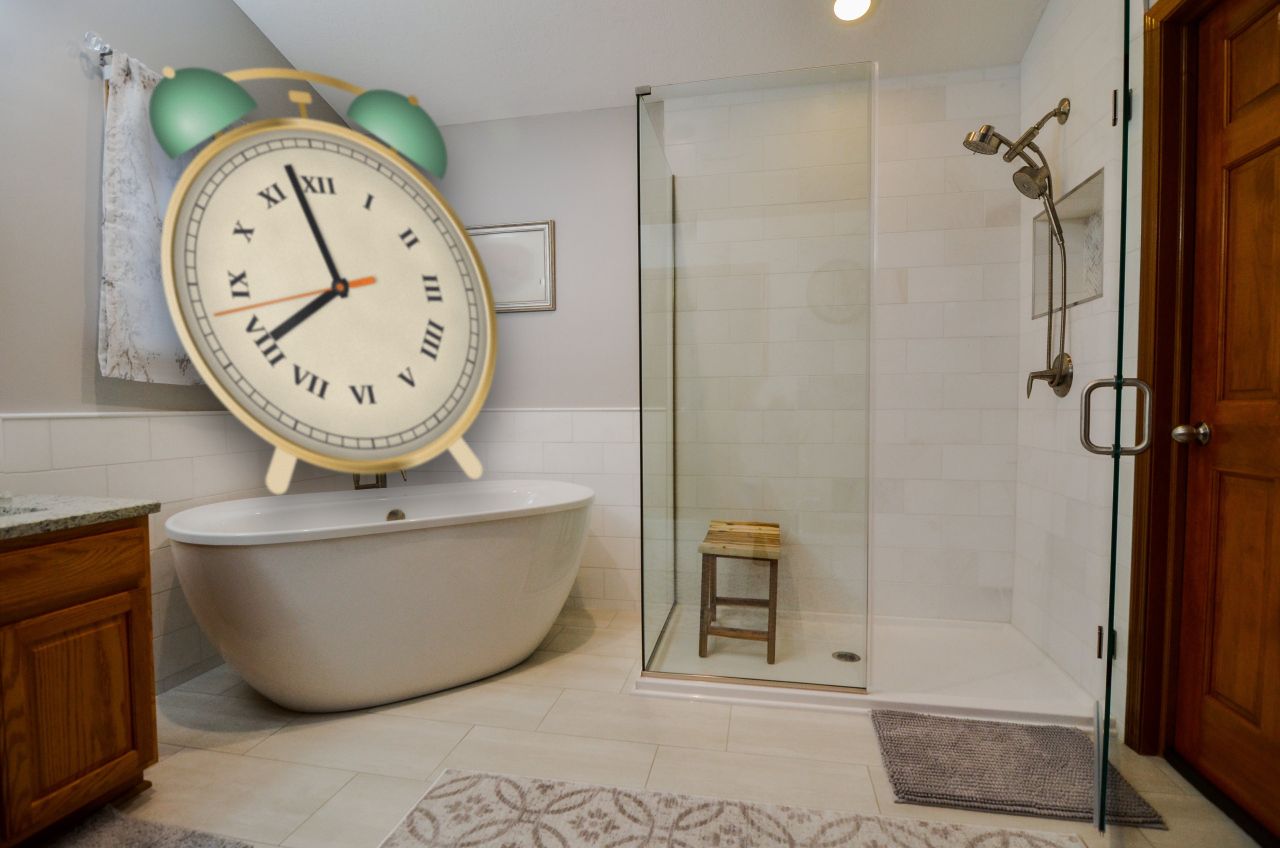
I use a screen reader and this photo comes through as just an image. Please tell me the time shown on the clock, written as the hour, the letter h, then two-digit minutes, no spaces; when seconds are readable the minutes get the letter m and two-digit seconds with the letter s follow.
7h57m43s
